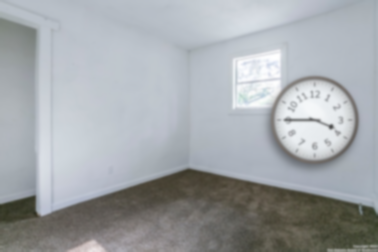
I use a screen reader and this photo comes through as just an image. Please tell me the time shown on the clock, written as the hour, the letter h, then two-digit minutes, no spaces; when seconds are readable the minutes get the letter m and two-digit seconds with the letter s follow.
3h45
